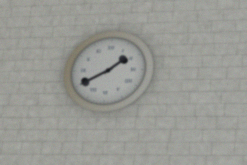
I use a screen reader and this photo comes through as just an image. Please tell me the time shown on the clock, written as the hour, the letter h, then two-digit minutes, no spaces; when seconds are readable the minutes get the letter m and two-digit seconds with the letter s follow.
1h40
